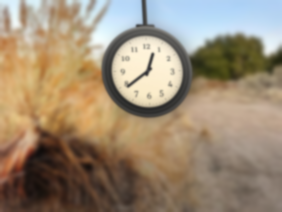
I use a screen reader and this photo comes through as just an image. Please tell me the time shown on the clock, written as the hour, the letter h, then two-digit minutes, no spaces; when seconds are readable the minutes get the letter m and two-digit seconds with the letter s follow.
12h39
